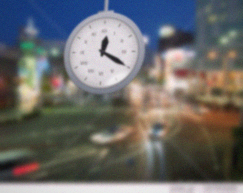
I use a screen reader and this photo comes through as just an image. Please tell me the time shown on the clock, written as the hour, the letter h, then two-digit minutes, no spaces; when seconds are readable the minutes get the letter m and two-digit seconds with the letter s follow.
12h20
